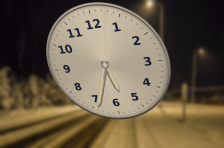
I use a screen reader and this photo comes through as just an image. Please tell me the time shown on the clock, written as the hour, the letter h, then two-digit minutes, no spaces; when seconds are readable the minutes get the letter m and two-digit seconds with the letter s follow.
5h34
